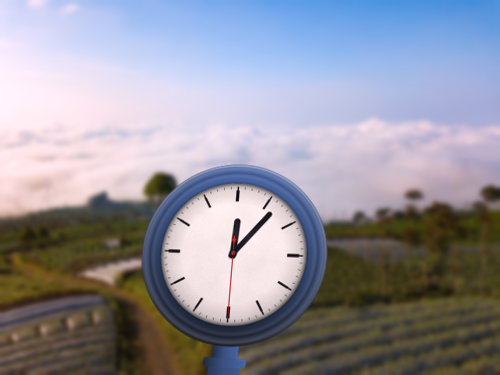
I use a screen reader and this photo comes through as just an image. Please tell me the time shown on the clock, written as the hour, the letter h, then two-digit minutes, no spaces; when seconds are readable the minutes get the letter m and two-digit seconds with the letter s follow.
12h06m30s
